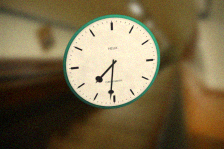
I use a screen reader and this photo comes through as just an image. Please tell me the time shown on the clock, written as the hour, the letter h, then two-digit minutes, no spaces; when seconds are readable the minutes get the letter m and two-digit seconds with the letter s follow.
7h31
